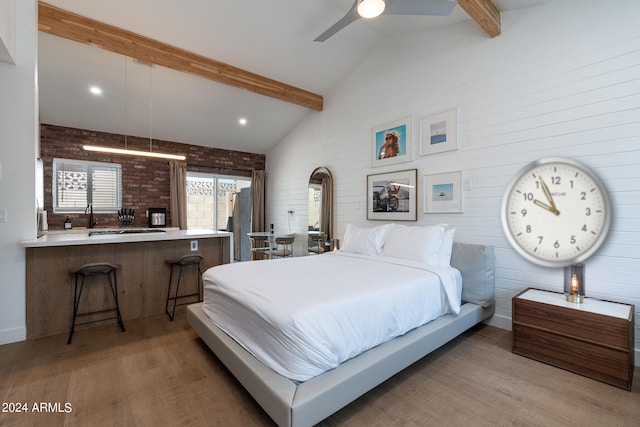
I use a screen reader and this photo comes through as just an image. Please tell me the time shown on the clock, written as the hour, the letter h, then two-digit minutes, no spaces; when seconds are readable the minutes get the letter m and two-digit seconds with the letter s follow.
9h56
